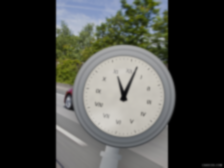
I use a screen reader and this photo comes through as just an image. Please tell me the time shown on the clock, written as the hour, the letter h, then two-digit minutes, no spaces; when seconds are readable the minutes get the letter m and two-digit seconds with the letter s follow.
11h02
